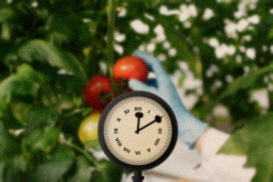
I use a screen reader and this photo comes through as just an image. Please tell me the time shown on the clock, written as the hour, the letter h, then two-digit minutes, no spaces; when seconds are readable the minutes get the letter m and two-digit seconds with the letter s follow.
12h10
